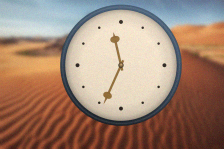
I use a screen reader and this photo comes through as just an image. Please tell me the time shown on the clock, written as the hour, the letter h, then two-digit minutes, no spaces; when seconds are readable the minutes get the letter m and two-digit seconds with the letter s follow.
11h34
